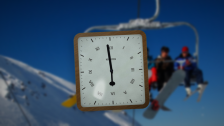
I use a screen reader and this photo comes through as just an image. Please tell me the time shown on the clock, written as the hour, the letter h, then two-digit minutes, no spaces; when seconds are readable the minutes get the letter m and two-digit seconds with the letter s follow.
5h59
